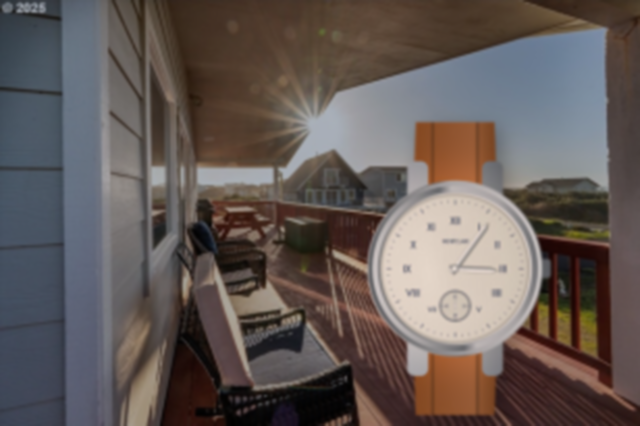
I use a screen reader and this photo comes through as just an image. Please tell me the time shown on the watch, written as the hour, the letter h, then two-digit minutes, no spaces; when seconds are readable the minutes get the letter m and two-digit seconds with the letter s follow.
3h06
